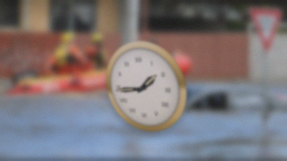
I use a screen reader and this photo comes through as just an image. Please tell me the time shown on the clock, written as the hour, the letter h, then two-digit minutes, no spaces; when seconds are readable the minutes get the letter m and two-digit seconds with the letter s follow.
1h44
